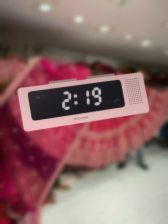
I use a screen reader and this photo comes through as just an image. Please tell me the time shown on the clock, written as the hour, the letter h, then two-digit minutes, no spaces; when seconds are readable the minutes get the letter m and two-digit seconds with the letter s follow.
2h19
